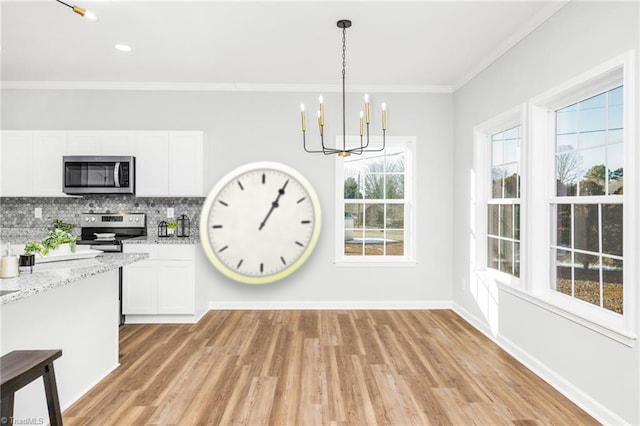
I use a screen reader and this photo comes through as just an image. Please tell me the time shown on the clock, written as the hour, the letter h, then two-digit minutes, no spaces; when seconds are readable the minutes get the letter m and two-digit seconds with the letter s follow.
1h05
